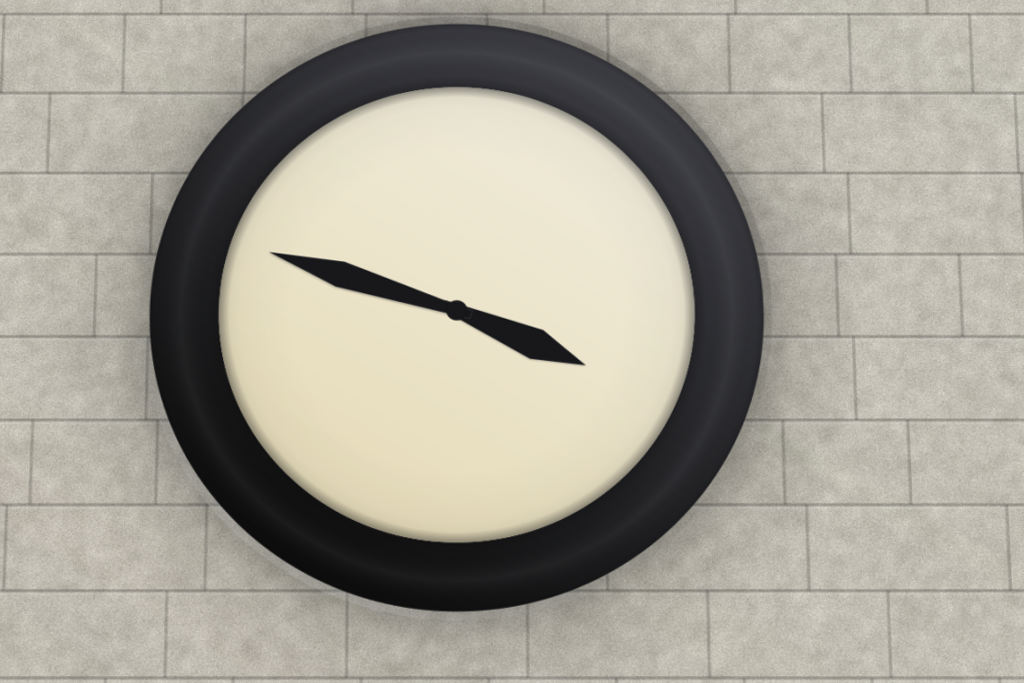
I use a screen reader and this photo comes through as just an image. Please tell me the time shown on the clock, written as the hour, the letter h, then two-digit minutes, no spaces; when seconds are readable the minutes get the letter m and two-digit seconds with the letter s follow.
3h48
